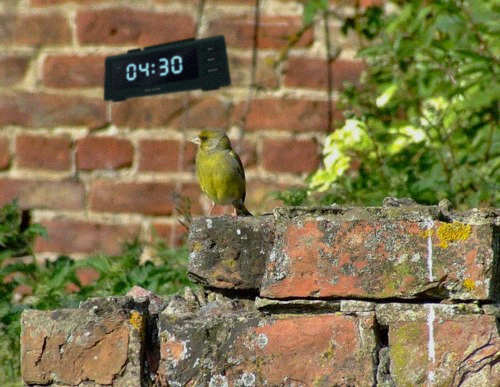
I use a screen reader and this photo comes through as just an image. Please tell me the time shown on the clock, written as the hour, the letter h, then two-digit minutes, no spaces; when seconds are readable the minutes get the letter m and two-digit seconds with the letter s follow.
4h30
